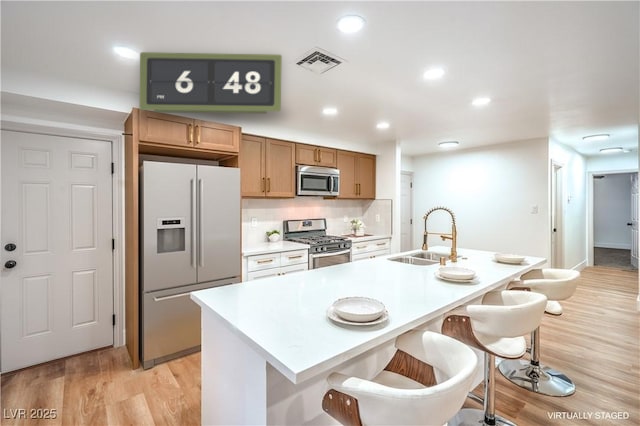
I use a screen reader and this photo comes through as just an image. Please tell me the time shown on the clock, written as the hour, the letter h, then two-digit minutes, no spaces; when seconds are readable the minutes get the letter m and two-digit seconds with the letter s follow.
6h48
